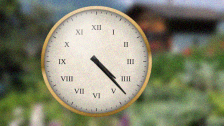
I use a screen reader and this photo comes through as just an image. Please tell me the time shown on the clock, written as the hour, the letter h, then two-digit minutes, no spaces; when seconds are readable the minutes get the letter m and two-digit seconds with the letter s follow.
4h23
